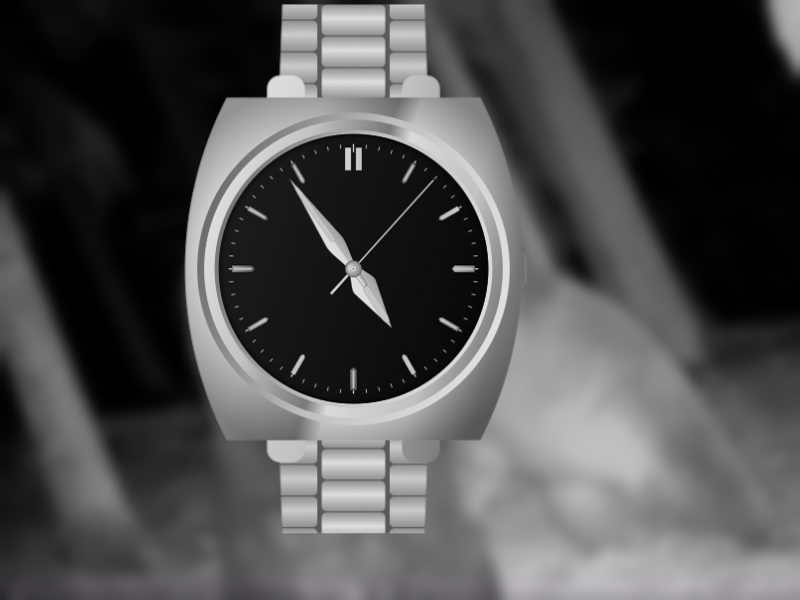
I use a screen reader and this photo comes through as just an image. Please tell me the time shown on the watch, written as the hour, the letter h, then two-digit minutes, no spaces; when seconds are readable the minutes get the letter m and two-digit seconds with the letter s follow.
4h54m07s
